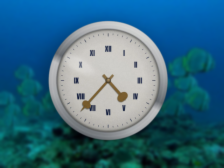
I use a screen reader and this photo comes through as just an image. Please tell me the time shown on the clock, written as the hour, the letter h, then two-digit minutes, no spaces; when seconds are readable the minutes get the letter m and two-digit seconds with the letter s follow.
4h37
